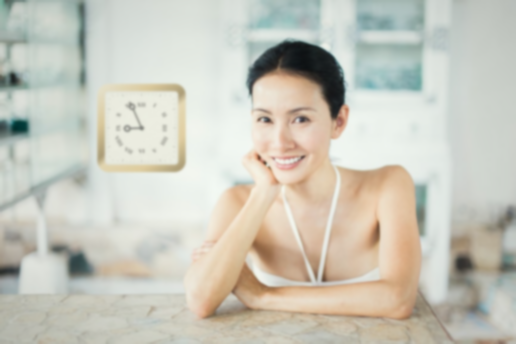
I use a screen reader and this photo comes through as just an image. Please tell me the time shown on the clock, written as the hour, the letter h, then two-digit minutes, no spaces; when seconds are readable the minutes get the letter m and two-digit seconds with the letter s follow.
8h56
